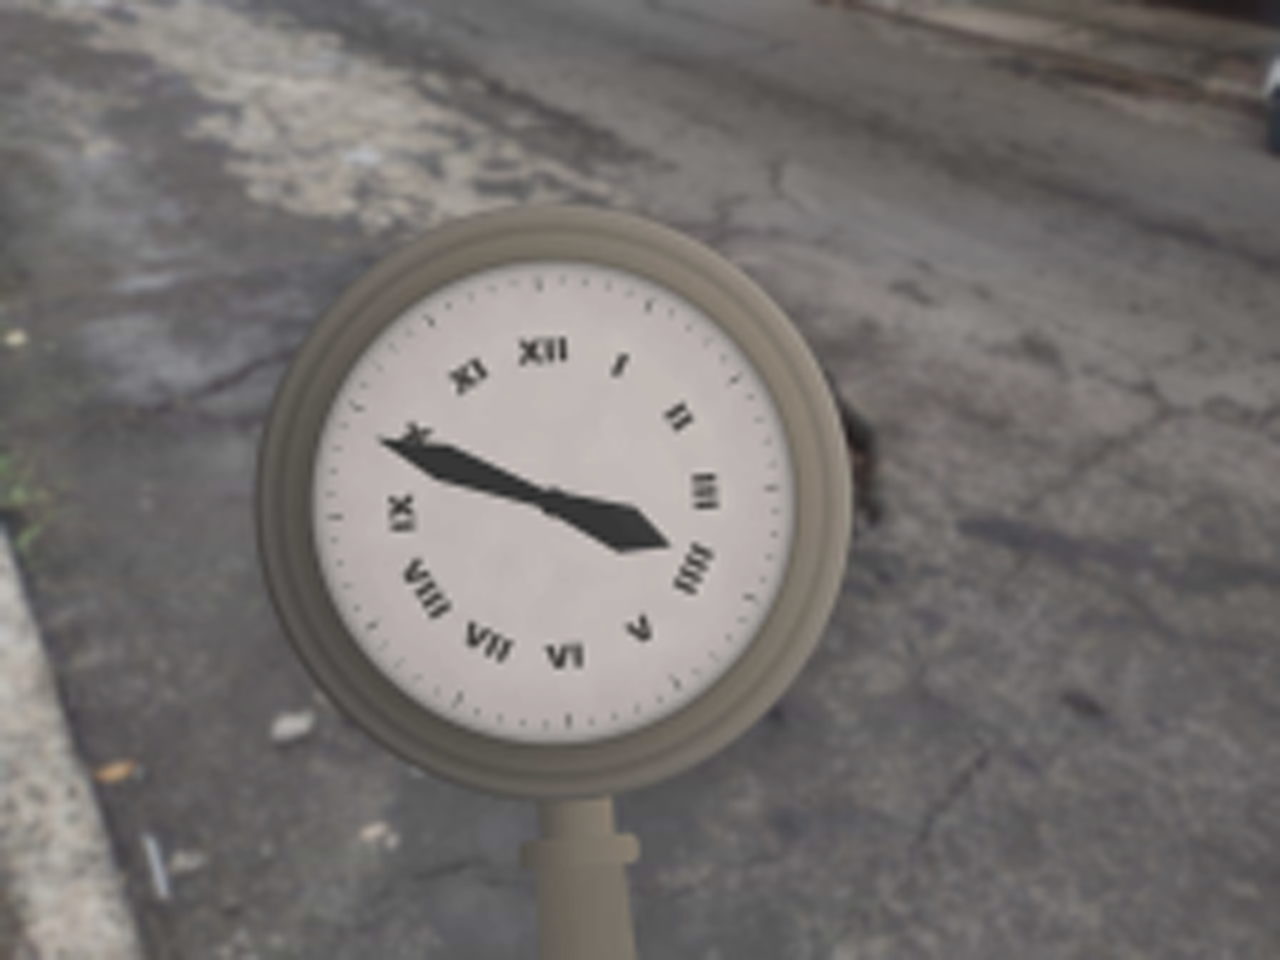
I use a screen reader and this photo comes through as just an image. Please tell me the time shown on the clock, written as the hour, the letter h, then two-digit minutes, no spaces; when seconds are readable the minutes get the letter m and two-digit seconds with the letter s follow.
3h49
